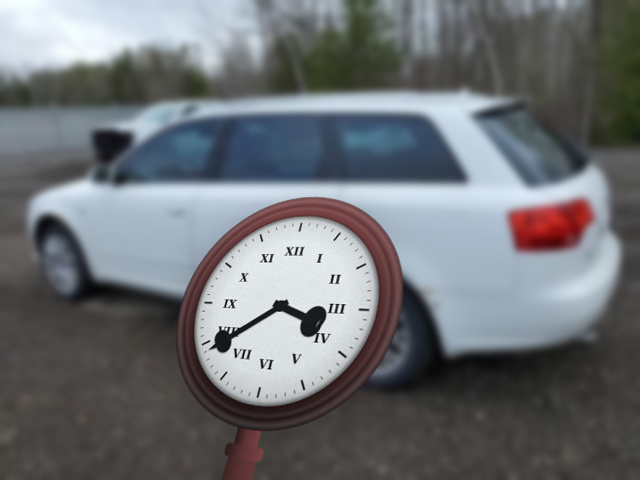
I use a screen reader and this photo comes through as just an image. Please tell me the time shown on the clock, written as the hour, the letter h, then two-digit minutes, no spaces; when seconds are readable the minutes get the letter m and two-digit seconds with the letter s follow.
3h39
